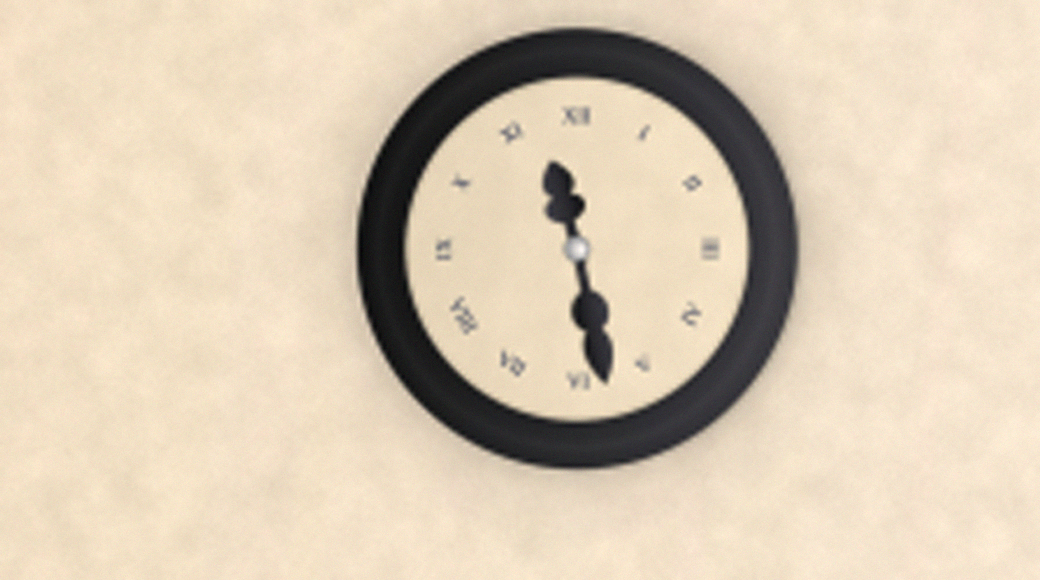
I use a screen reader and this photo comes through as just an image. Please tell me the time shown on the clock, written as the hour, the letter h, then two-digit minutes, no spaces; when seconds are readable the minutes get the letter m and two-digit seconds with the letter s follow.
11h28
